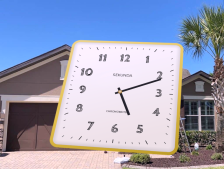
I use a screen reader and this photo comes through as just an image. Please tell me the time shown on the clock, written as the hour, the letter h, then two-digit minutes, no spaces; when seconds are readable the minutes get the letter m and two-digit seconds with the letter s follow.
5h11
